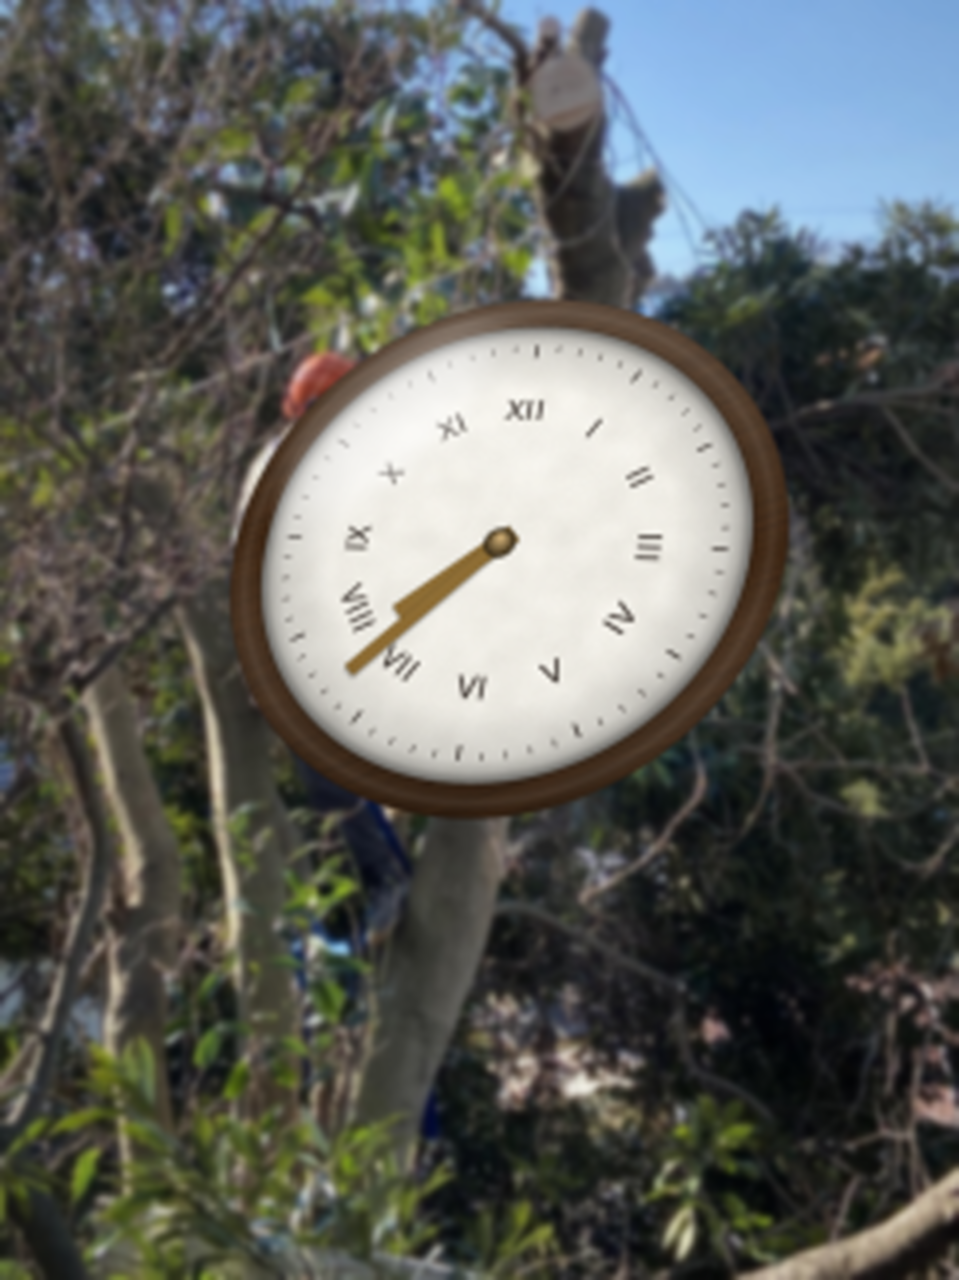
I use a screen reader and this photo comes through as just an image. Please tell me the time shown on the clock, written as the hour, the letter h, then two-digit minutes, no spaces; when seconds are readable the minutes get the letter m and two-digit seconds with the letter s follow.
7h37
